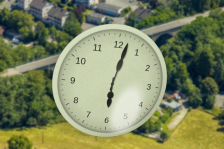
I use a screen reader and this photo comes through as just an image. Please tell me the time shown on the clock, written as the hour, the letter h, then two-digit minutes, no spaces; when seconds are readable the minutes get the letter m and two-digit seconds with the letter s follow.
6h02
